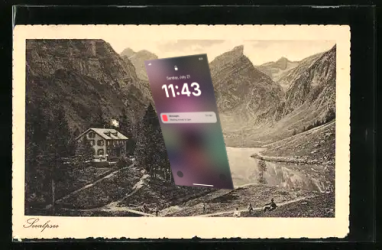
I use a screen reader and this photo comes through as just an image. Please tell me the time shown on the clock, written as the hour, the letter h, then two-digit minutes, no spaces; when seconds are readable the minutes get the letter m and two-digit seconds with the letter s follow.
11h43
